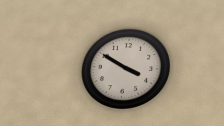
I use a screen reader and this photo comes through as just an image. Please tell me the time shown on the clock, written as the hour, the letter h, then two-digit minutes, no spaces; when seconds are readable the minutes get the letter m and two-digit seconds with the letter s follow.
3h50
